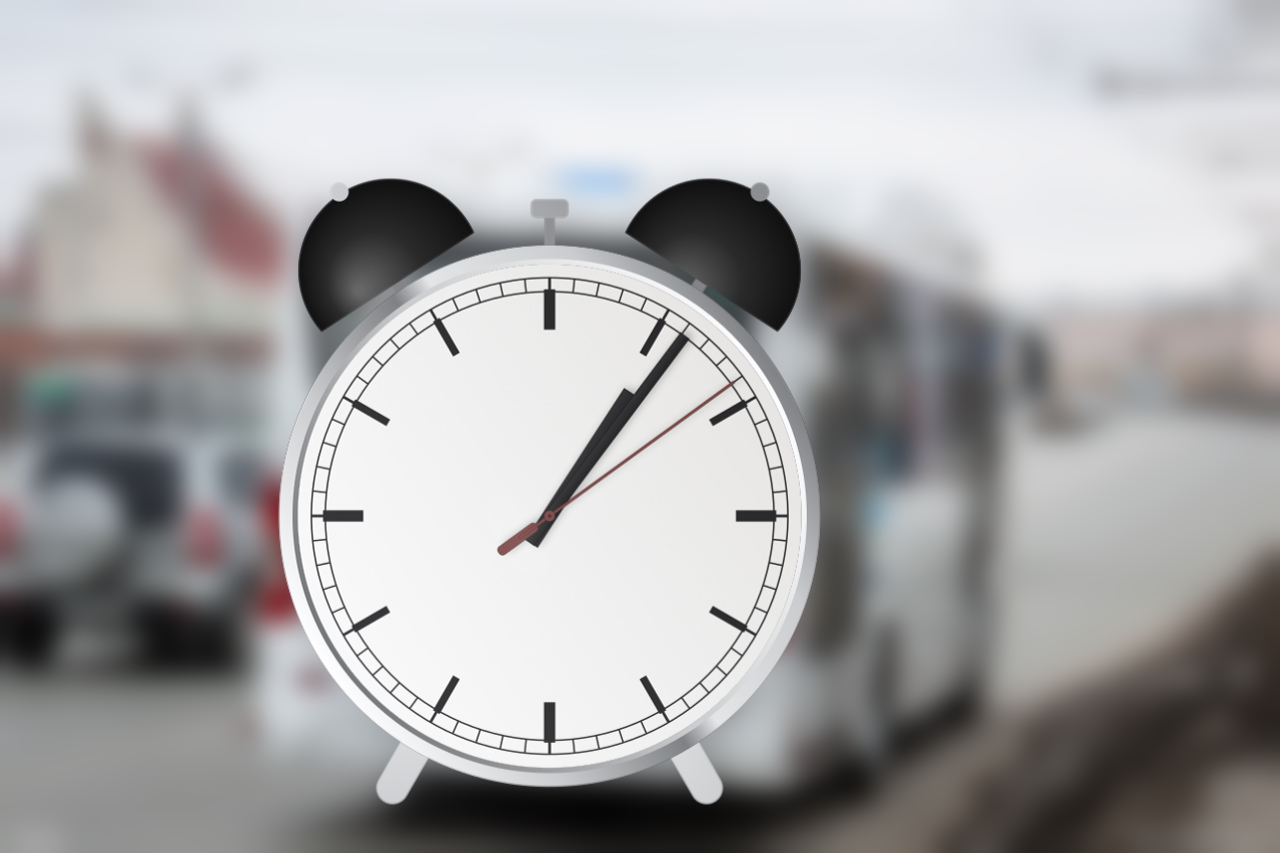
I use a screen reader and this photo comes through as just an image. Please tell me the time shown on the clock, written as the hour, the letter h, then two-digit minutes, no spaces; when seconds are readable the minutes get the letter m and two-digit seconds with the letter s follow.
1h06m09s
